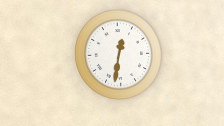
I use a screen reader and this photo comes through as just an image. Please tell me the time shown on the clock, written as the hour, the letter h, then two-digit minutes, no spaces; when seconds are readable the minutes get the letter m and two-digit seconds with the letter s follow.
12h32
